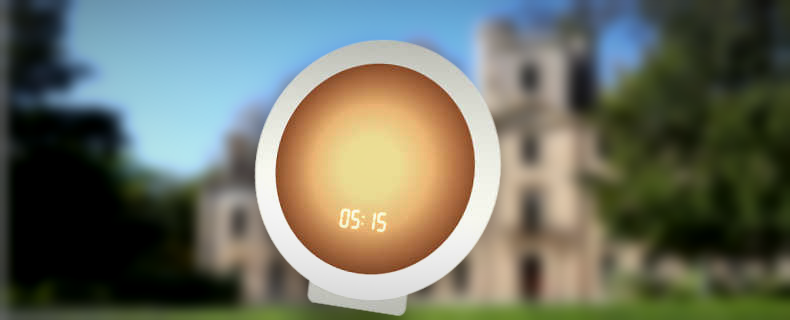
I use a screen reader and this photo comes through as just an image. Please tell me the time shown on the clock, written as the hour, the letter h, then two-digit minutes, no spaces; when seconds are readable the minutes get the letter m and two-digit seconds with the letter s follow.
5h15
